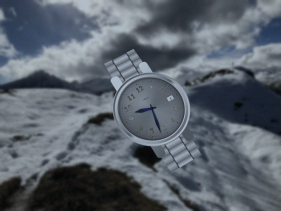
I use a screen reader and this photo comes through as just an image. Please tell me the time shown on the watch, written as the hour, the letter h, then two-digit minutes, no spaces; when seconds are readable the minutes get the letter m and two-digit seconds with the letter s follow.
9h32
